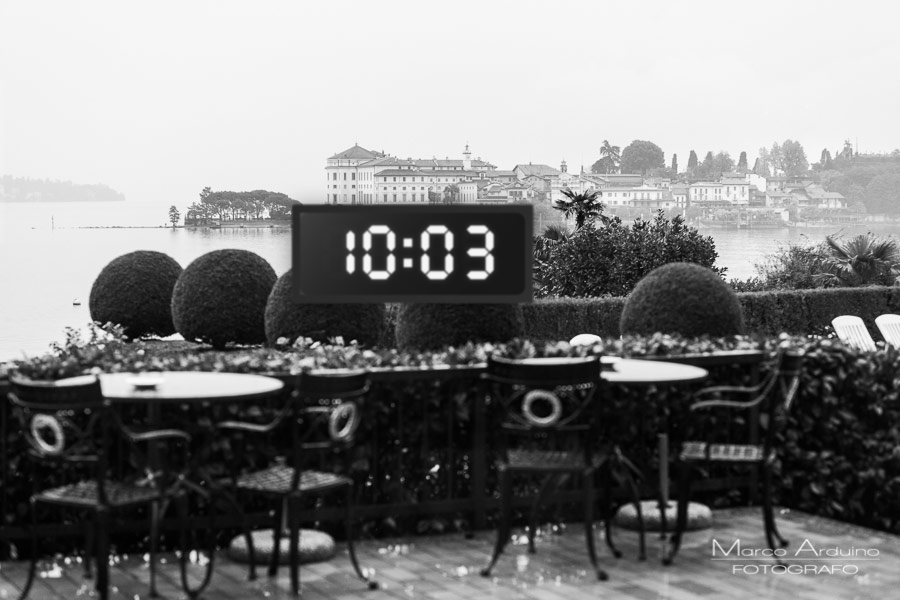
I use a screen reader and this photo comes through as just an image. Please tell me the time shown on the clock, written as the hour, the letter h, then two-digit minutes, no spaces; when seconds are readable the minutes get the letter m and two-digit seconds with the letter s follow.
10h03
